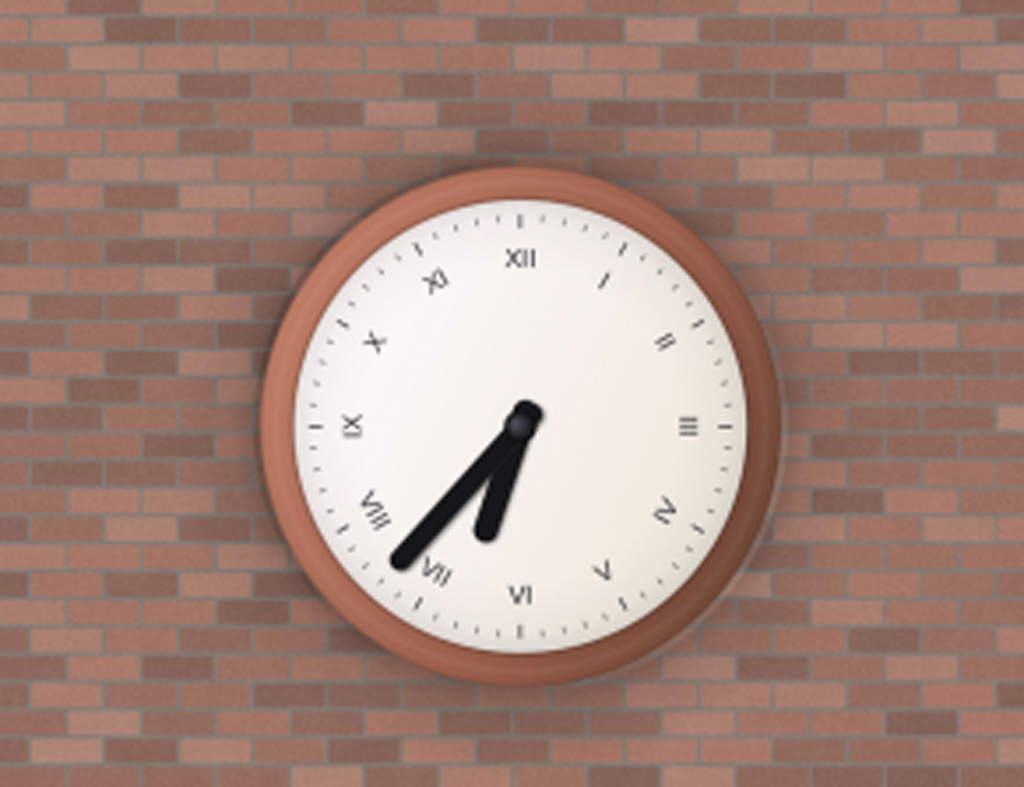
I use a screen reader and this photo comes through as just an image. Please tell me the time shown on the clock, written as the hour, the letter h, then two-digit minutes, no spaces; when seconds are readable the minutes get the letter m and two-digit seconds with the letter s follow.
6h37
